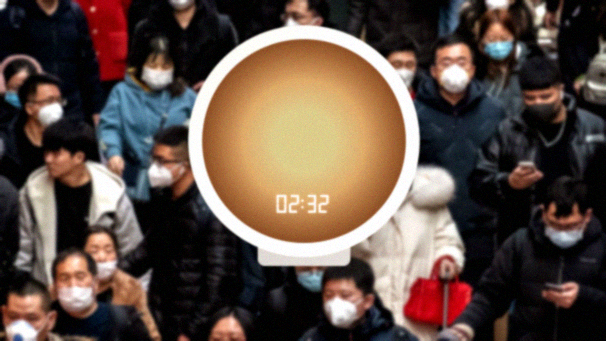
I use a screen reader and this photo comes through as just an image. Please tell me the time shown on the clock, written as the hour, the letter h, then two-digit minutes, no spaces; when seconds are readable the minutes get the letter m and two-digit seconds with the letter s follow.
2h32
